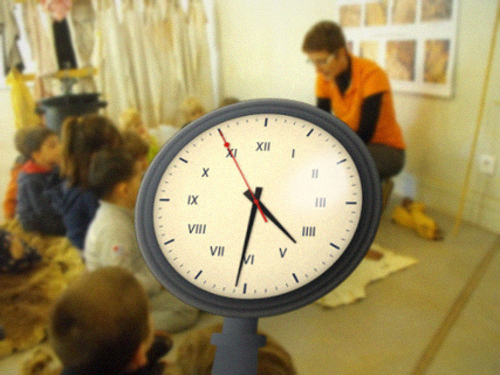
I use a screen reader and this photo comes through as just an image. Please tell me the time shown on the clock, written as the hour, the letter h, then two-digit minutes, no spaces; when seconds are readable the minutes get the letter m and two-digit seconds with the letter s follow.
4h30m55s
